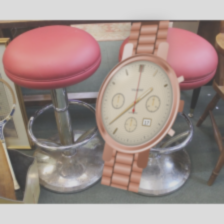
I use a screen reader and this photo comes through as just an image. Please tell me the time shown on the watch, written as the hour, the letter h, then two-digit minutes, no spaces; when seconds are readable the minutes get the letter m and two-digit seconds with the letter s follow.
1h38
